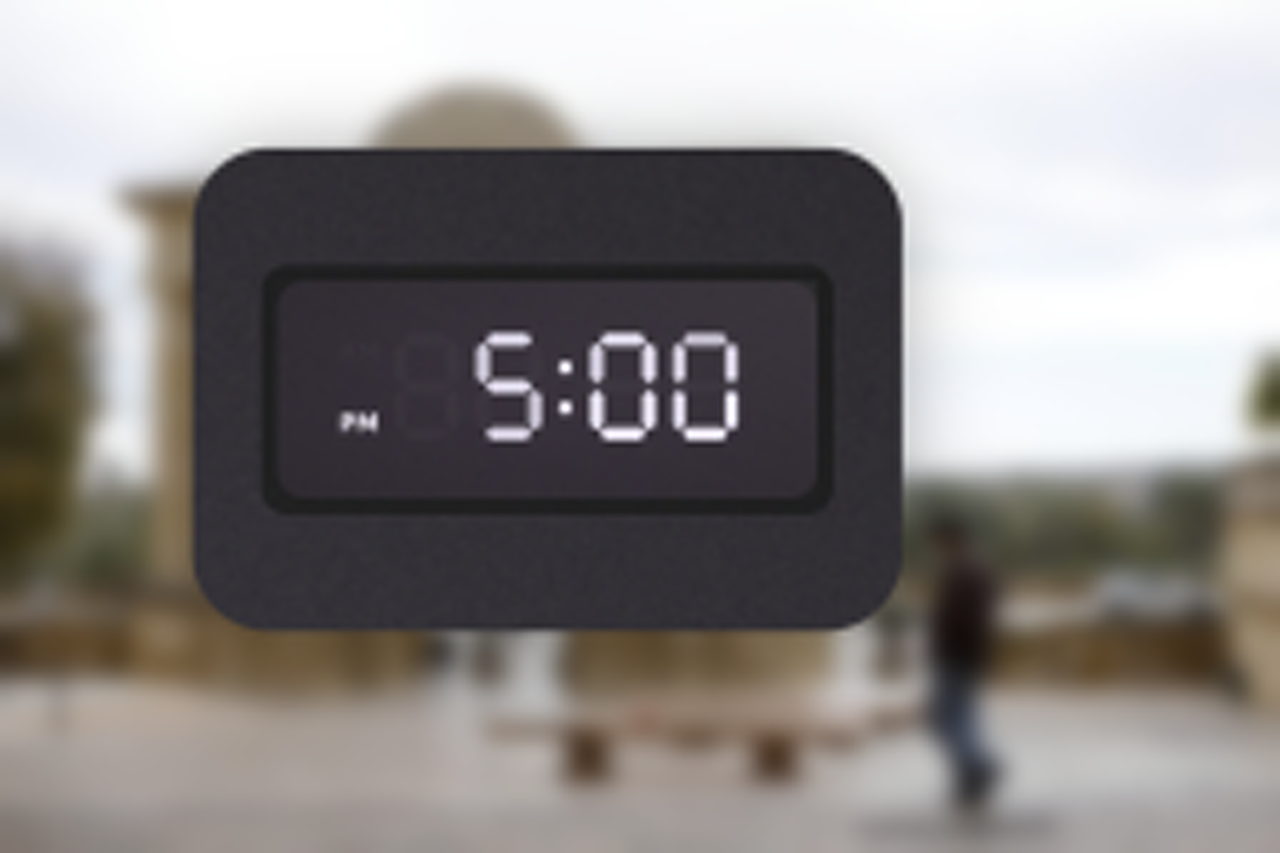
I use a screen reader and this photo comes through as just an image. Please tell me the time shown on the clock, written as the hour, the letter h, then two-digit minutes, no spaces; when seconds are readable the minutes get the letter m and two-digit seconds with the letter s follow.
5h00
